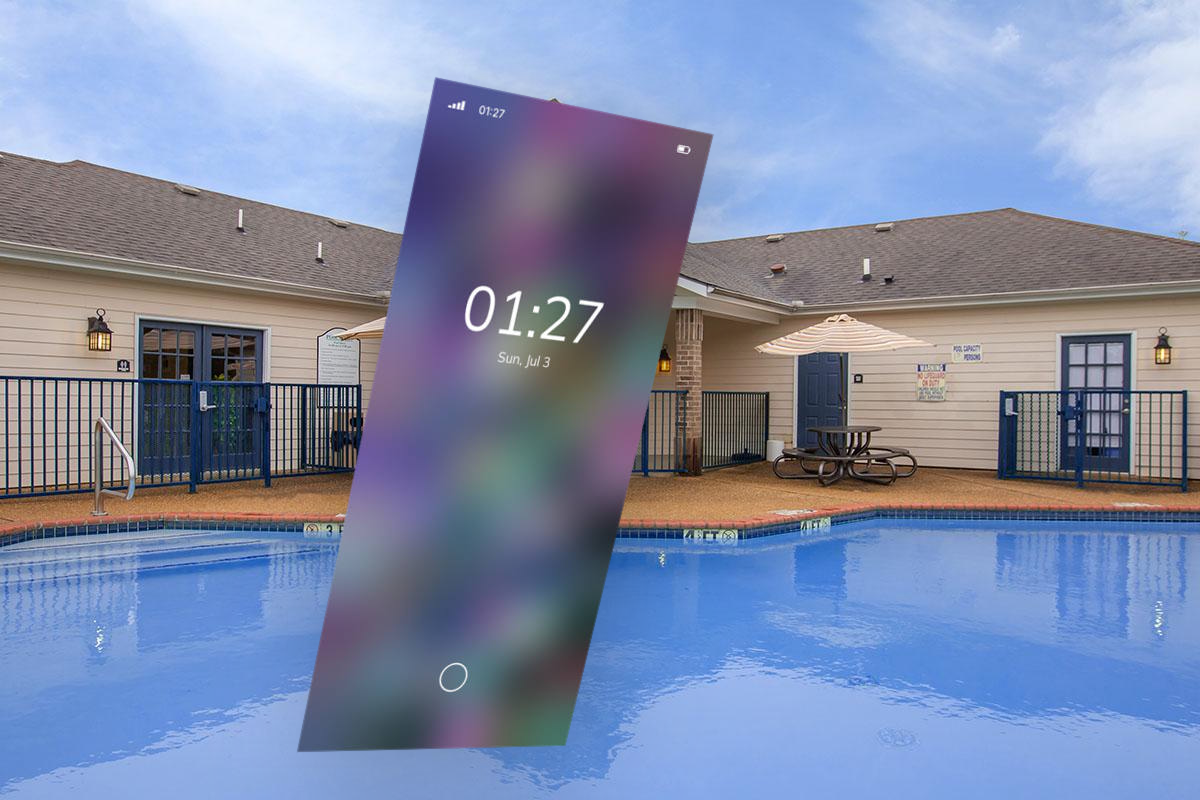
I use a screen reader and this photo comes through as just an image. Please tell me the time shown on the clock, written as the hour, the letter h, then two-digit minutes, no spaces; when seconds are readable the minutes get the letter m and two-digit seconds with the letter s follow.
1h27
